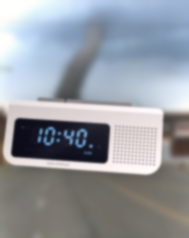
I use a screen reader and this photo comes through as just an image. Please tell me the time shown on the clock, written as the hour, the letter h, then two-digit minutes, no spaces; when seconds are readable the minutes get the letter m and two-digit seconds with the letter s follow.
10h40
